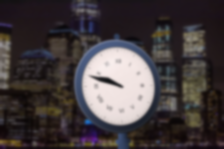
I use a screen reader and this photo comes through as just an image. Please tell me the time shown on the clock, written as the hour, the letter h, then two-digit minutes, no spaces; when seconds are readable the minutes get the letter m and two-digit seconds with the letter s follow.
9h48
